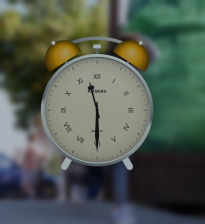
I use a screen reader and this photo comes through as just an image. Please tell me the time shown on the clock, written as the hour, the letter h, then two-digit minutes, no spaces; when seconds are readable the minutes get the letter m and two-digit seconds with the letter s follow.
11h30
